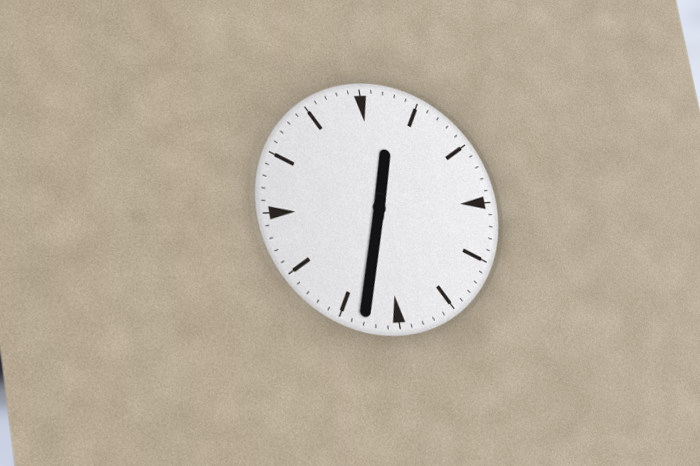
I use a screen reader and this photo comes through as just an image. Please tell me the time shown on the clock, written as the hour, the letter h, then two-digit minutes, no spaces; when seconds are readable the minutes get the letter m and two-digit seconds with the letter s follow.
12h33
